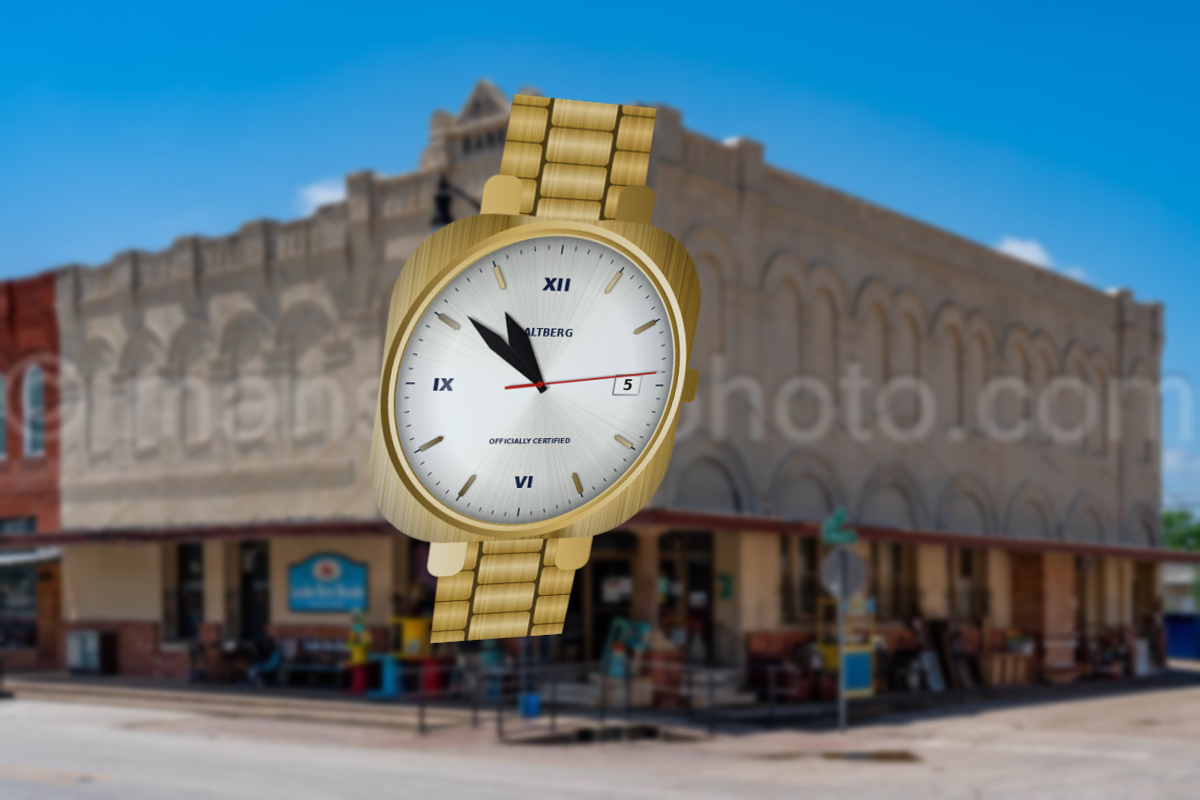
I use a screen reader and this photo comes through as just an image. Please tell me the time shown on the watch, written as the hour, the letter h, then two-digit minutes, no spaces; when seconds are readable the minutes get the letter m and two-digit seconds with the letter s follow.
10h51m14s
